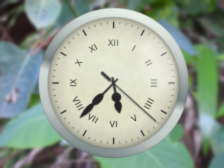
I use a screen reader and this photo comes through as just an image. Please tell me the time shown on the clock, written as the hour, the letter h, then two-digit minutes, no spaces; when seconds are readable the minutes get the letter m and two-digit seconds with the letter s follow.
5h37m22s
